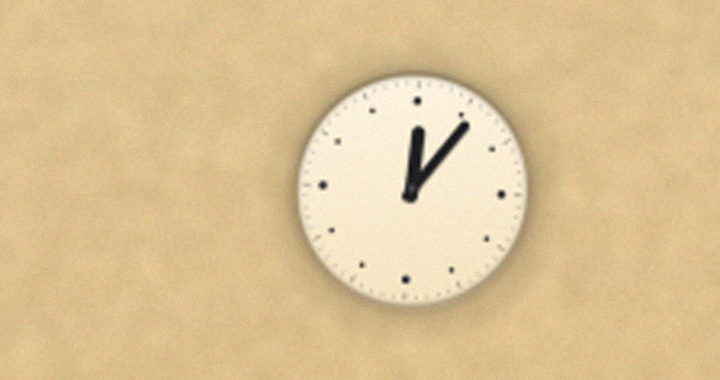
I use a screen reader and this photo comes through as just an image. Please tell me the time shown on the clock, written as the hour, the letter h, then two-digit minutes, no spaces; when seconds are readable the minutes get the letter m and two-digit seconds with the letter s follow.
12h06
